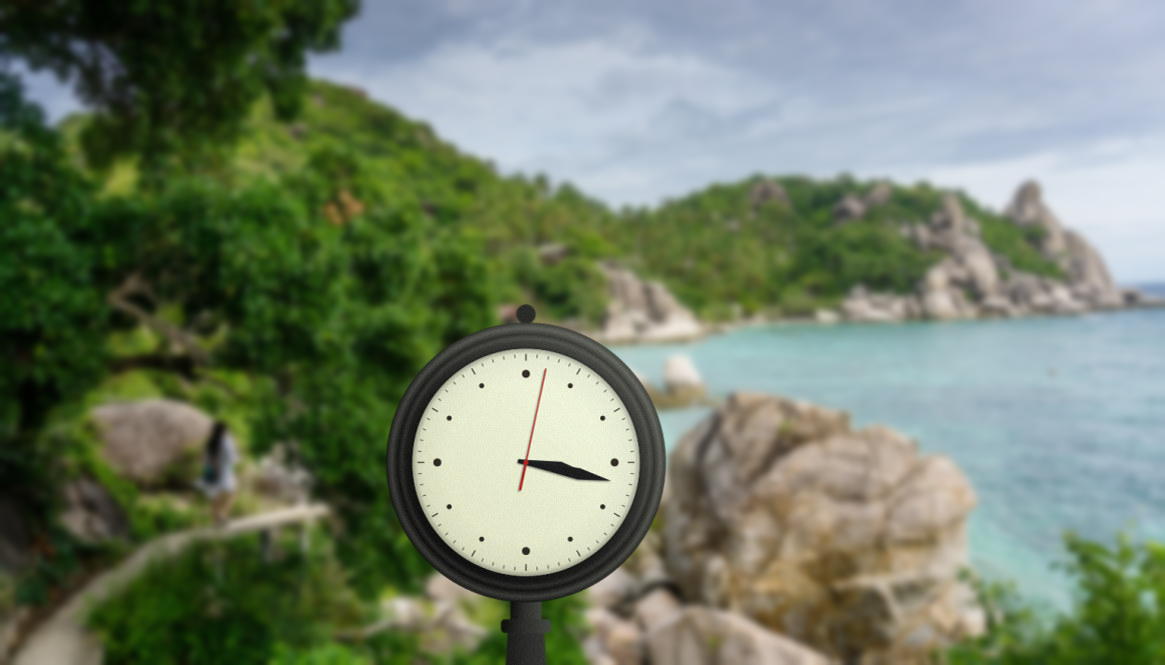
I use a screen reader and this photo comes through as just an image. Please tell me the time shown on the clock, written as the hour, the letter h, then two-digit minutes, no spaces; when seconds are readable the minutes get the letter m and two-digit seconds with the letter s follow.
3h17m02s
